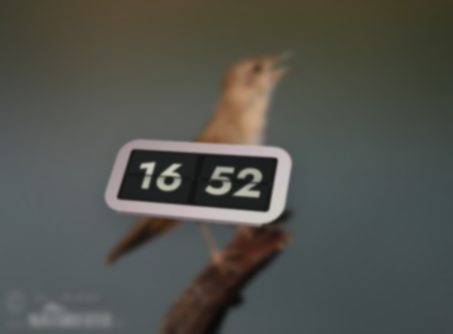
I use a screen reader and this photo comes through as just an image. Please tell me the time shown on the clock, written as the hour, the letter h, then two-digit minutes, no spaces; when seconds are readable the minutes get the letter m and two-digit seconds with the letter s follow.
16h52
